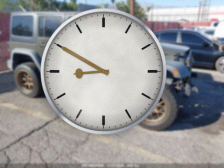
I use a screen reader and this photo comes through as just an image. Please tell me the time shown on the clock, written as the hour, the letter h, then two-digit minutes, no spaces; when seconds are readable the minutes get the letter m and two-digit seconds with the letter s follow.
8h50
